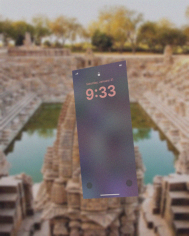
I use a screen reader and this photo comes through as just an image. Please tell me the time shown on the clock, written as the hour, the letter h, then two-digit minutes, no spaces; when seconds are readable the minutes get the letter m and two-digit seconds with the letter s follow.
9h33
